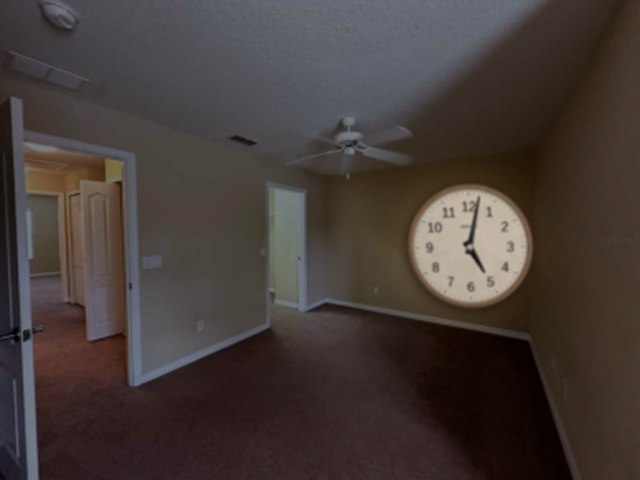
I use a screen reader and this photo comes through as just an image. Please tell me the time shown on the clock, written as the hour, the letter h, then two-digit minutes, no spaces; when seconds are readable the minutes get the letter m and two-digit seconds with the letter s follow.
5h02
